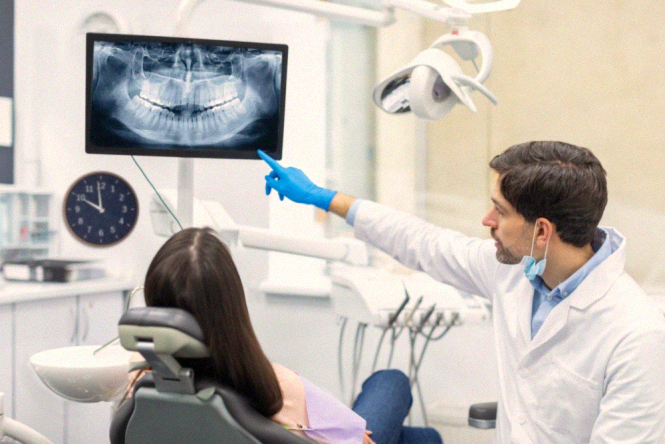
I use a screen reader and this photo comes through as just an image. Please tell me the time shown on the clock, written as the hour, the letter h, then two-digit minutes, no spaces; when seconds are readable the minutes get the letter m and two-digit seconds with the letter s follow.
9h59
